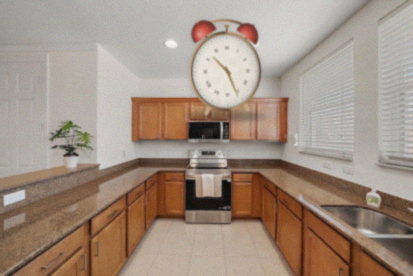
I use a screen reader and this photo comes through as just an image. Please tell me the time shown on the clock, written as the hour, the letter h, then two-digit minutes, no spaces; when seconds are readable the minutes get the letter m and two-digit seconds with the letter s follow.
10h26
